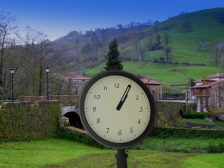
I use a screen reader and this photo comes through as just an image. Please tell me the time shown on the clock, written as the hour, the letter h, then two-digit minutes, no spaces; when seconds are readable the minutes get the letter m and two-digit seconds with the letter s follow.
1h05
